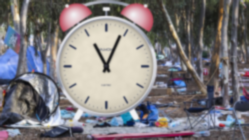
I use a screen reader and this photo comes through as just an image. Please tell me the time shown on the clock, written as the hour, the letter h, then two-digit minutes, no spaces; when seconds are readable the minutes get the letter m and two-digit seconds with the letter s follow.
11h04
